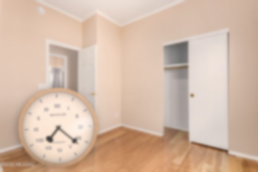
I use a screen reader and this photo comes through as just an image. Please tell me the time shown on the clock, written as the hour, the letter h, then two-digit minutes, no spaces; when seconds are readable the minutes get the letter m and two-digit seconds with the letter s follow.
7h22
